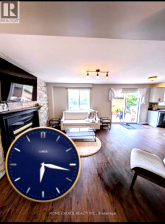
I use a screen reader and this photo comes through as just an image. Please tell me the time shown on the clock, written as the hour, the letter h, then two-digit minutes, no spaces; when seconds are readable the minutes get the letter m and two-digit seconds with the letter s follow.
6h17
